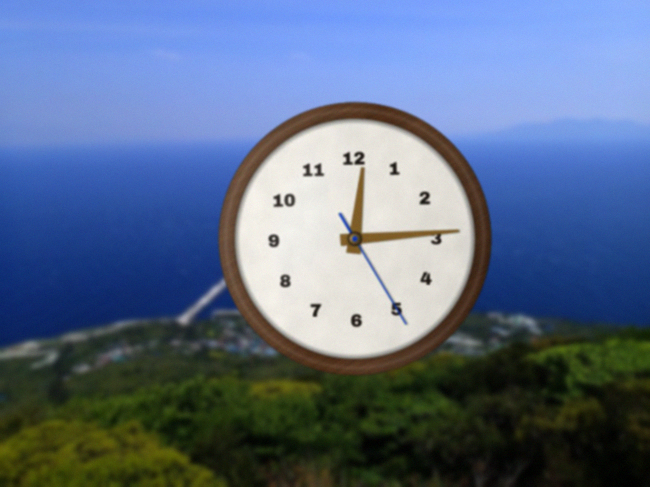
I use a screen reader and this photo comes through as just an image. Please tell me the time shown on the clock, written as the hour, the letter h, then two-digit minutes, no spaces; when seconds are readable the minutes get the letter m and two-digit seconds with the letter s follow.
12h14m25s
